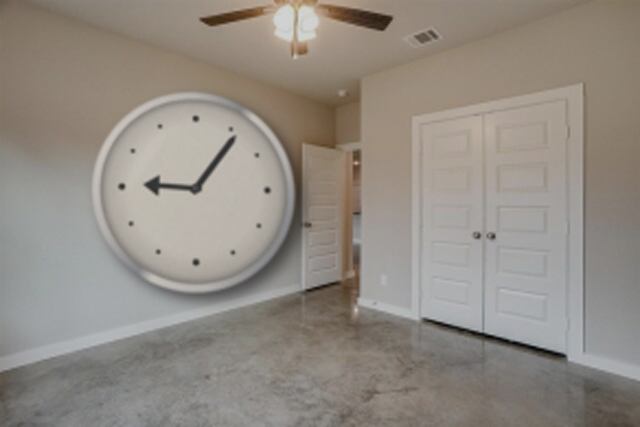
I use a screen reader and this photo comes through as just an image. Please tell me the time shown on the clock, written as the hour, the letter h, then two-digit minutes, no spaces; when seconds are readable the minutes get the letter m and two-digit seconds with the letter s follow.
9h06
